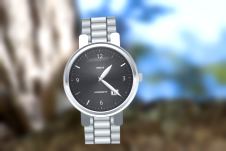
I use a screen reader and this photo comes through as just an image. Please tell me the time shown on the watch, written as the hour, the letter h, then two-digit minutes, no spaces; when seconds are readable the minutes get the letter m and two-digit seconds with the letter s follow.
1h22
